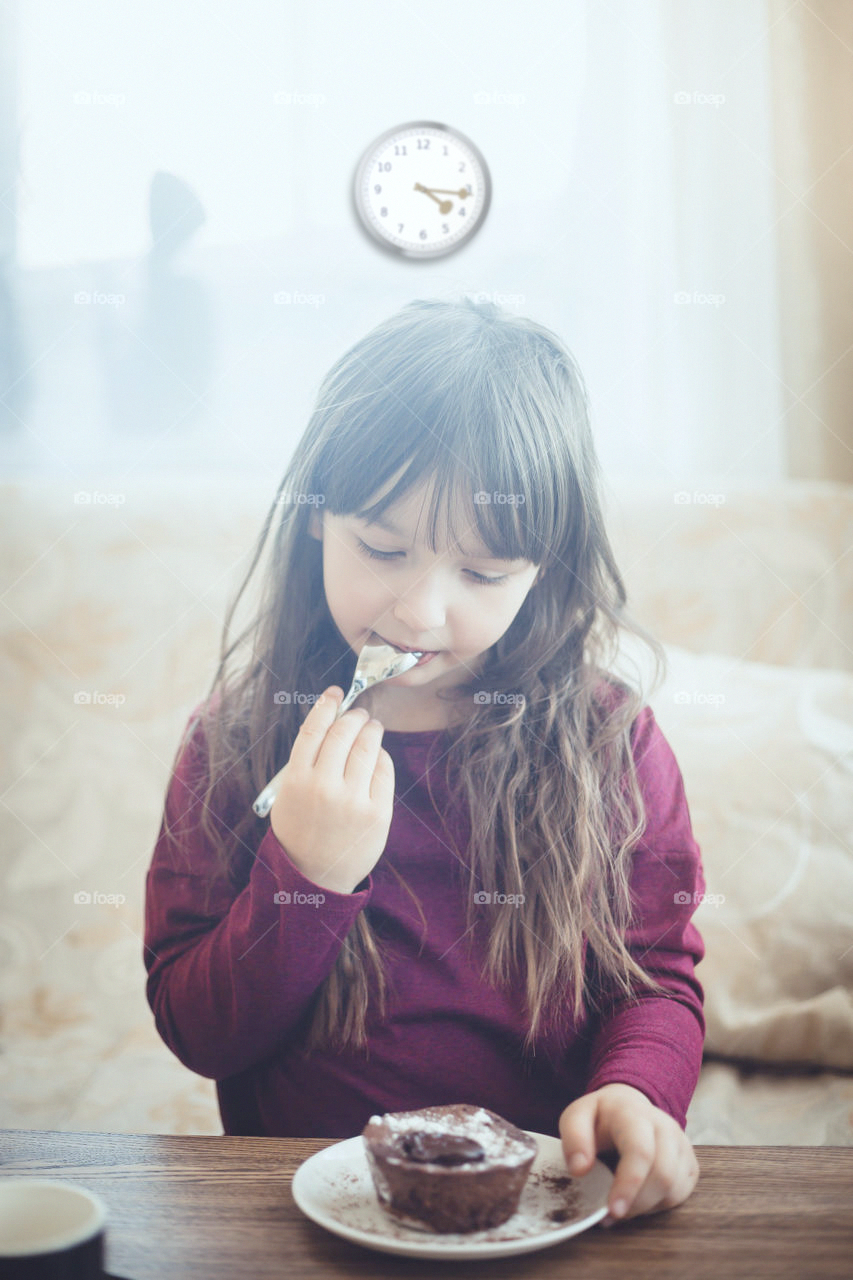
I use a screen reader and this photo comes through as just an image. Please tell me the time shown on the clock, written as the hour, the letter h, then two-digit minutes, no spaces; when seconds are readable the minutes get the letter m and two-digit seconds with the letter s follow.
4h16
